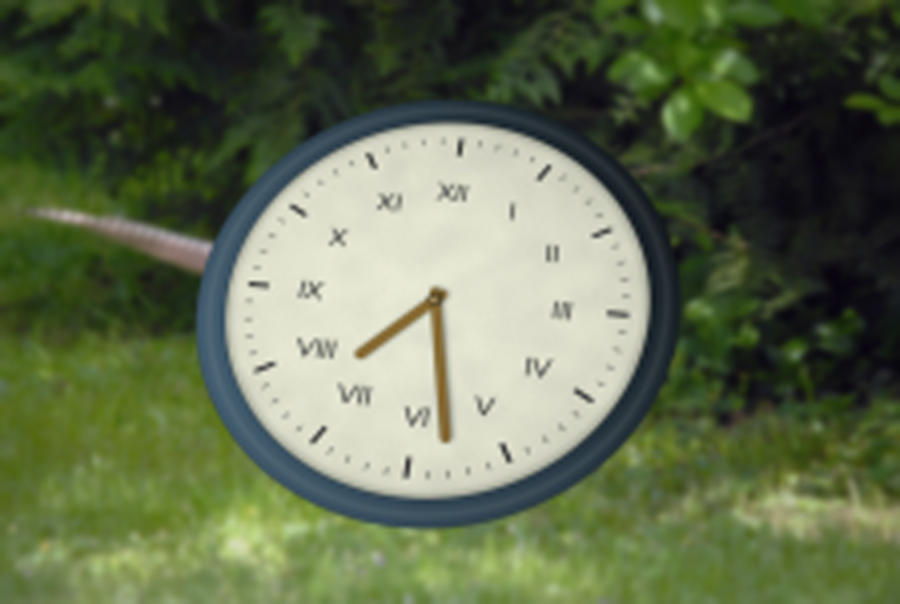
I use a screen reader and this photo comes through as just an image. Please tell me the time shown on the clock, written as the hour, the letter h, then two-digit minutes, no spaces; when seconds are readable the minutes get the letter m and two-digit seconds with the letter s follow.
7h28
